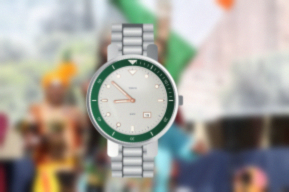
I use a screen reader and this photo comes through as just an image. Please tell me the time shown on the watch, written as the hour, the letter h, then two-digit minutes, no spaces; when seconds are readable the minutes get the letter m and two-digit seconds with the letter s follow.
8h52
